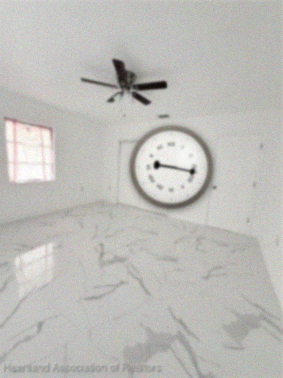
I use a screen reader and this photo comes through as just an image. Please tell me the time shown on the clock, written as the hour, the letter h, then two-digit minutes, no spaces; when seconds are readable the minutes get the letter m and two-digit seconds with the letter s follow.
9h17
